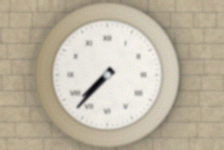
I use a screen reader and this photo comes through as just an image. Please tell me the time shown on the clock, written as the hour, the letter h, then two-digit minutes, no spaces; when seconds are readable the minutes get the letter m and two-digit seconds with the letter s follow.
7h37
